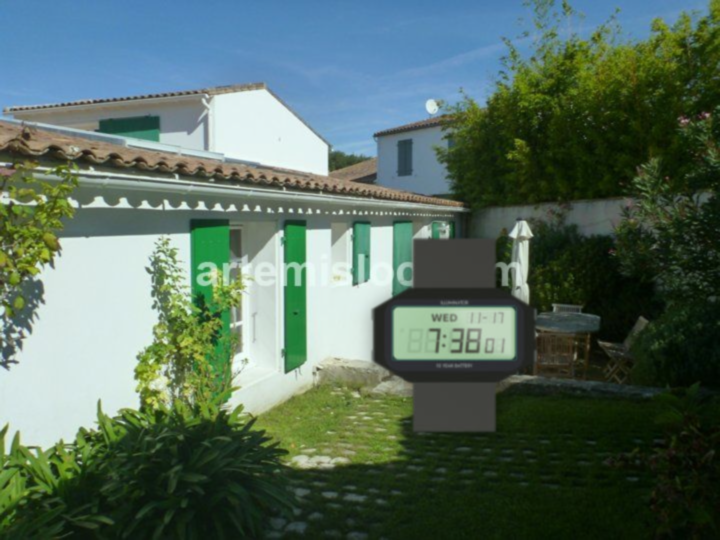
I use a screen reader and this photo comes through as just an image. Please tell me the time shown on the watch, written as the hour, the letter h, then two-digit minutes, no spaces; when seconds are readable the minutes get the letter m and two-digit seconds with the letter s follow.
7h38m01s
